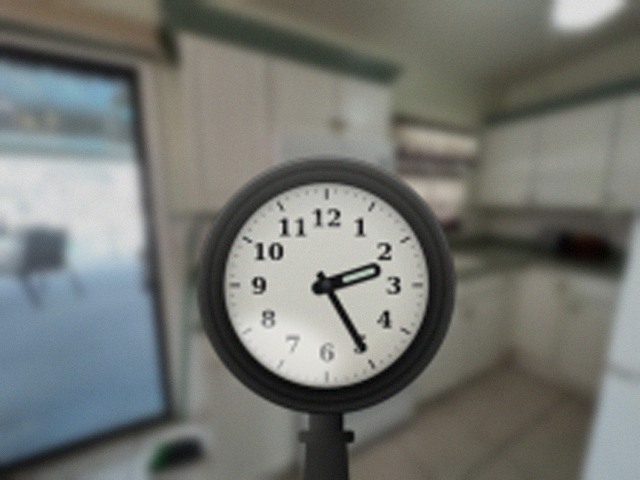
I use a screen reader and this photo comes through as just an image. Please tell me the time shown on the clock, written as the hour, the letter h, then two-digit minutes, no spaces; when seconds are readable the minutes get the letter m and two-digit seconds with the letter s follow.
2h25
